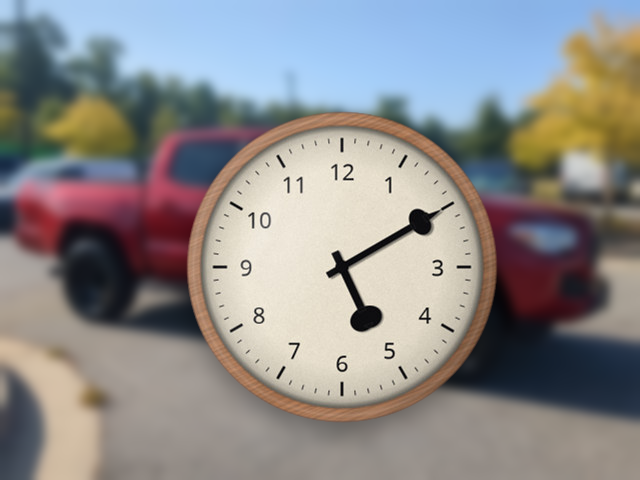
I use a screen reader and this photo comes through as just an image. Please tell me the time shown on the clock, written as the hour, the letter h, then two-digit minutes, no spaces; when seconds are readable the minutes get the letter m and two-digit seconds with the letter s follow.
5h10
